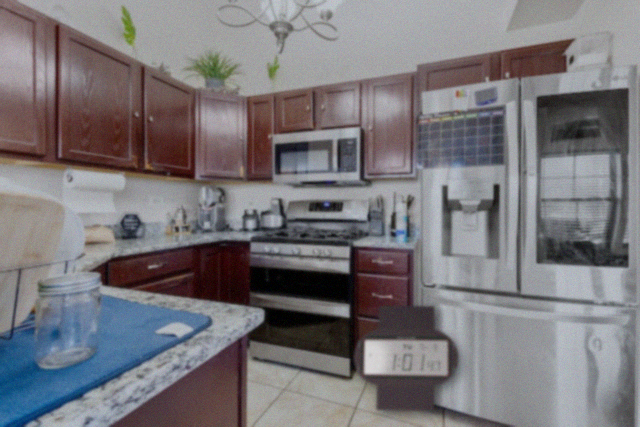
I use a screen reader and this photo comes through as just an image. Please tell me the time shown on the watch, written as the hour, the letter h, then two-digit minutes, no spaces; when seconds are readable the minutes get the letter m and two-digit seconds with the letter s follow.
1h01
